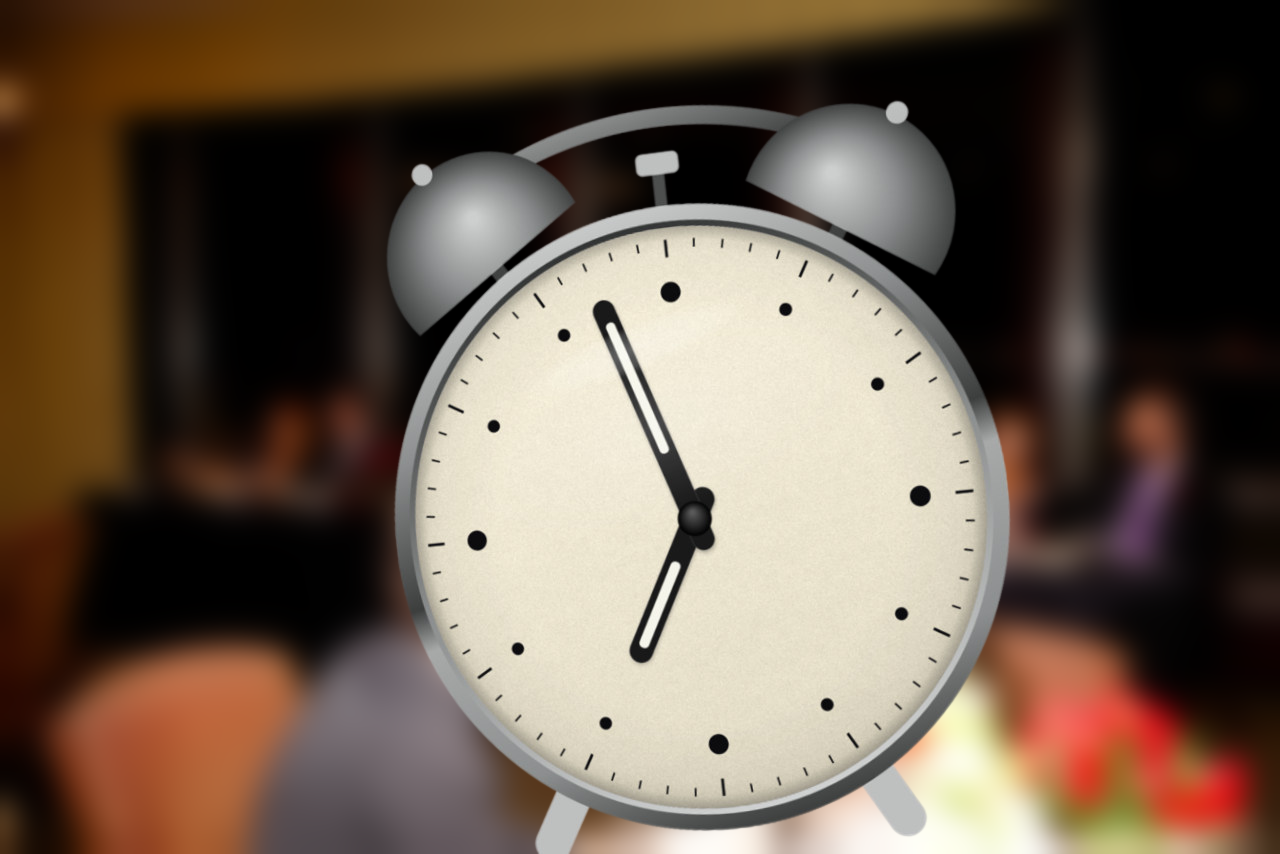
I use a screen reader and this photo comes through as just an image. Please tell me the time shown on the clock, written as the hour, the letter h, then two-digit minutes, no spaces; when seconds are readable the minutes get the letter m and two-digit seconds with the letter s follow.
6h57
